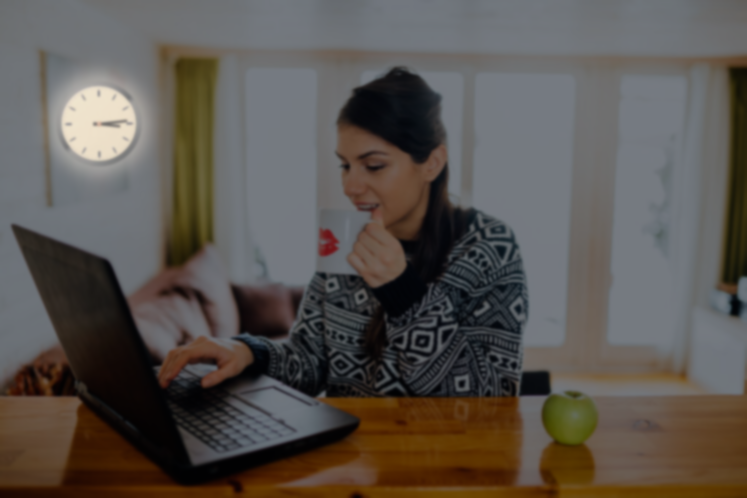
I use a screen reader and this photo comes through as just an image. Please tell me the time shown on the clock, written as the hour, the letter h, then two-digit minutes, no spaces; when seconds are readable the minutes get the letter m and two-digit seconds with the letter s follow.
3h14
